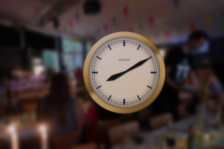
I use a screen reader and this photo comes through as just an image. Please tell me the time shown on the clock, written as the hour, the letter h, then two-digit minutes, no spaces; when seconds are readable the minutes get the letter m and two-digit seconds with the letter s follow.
8h10
